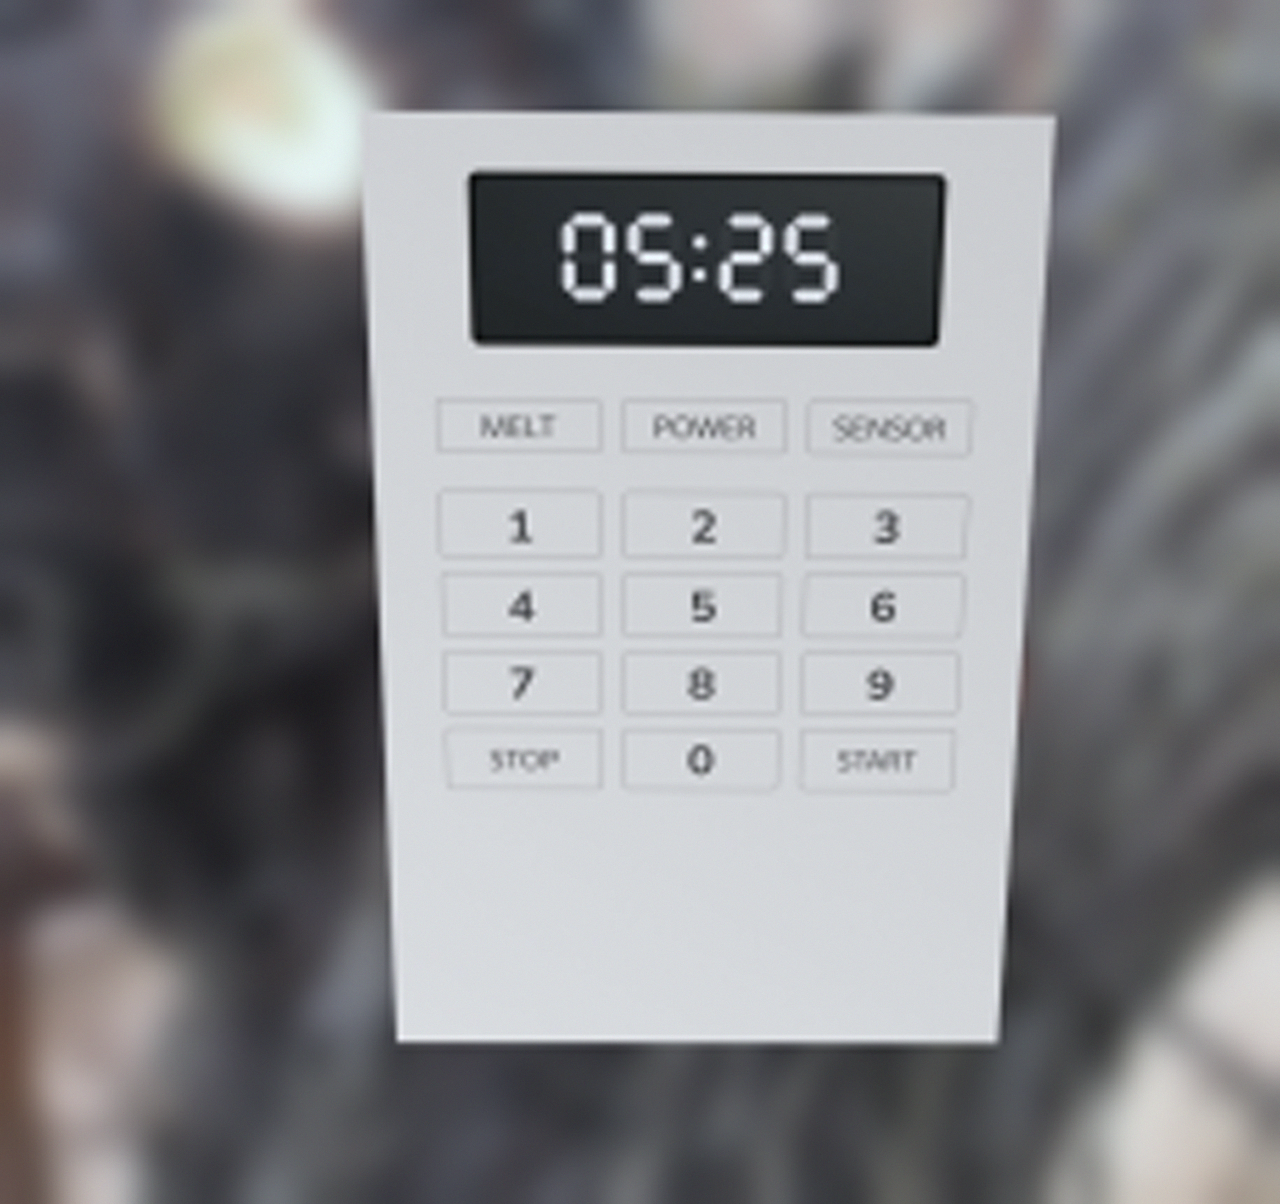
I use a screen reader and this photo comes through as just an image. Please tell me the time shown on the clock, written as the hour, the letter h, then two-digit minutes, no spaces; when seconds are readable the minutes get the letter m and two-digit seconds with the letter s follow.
5h25
